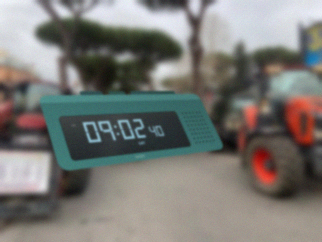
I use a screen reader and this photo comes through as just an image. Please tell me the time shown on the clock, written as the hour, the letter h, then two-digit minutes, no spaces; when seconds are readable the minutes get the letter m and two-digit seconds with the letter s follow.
9h02
